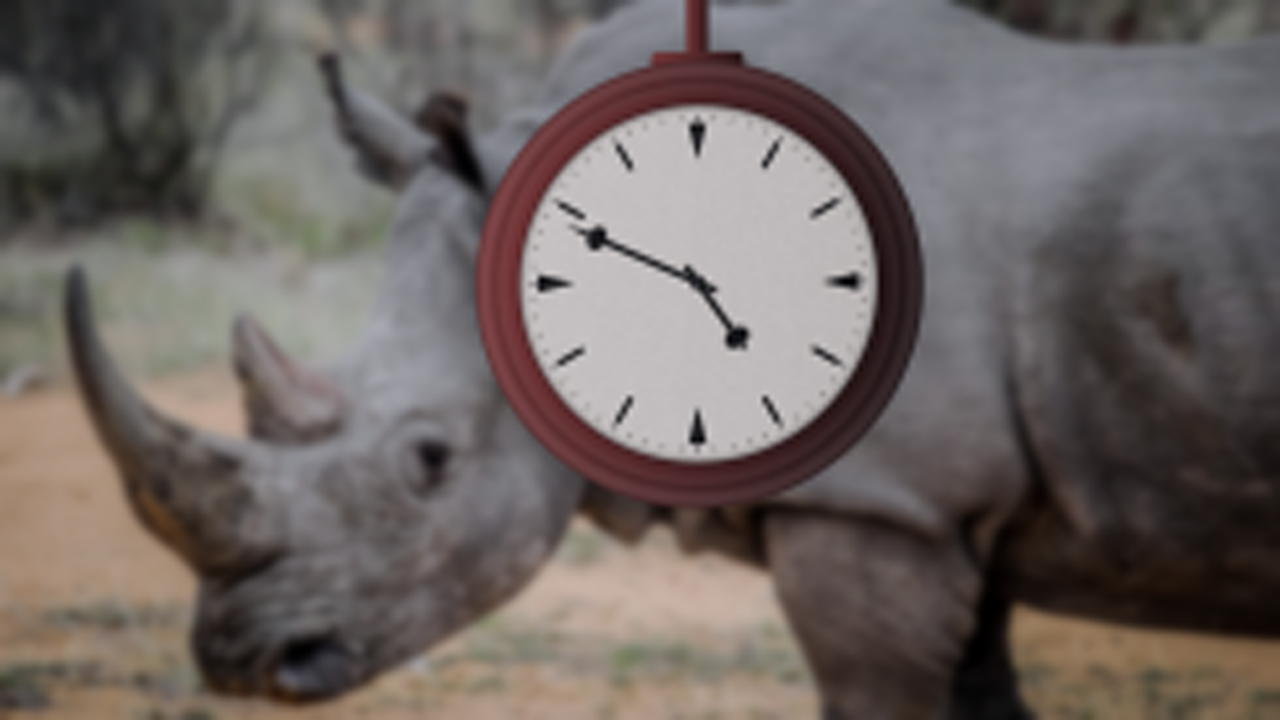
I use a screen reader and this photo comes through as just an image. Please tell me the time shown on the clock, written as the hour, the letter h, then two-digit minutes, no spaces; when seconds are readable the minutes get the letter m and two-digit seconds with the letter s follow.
4h49
